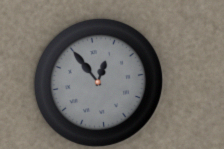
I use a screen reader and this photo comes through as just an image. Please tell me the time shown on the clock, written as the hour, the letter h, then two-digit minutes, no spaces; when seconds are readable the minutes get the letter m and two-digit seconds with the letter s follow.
12h55
